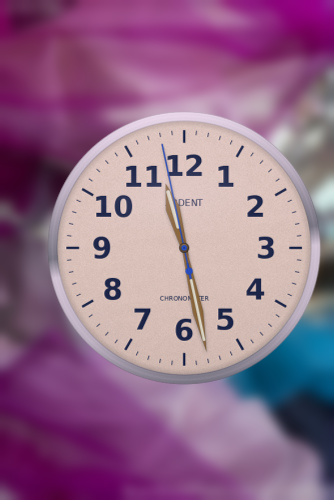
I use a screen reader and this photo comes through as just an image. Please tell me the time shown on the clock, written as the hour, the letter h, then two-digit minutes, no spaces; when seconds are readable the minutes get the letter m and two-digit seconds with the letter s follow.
11h27m58s
